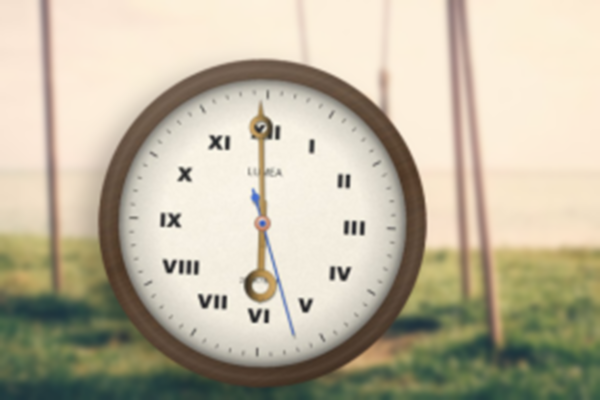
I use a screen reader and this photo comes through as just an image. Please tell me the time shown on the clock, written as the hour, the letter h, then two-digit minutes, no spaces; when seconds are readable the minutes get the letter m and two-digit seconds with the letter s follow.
5h59m27s
